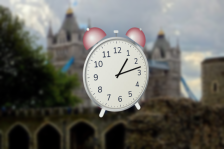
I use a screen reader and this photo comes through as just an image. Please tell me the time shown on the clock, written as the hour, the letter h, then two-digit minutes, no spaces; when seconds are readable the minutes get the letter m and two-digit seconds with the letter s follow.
1h13
